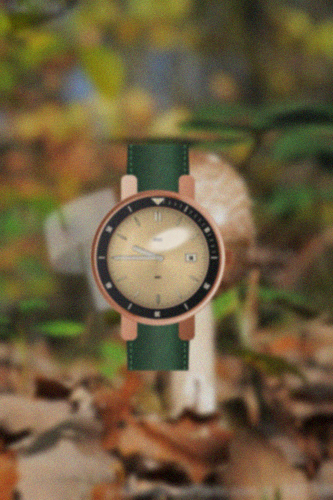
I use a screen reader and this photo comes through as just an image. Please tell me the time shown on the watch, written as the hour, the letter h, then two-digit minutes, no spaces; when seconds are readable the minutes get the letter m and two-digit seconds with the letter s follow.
9h45
